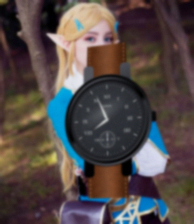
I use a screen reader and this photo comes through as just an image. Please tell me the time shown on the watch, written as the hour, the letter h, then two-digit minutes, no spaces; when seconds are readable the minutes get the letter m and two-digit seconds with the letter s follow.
7h56
